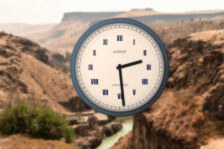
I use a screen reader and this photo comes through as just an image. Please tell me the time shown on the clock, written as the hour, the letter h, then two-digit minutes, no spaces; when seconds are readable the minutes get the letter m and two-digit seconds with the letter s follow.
2h29
